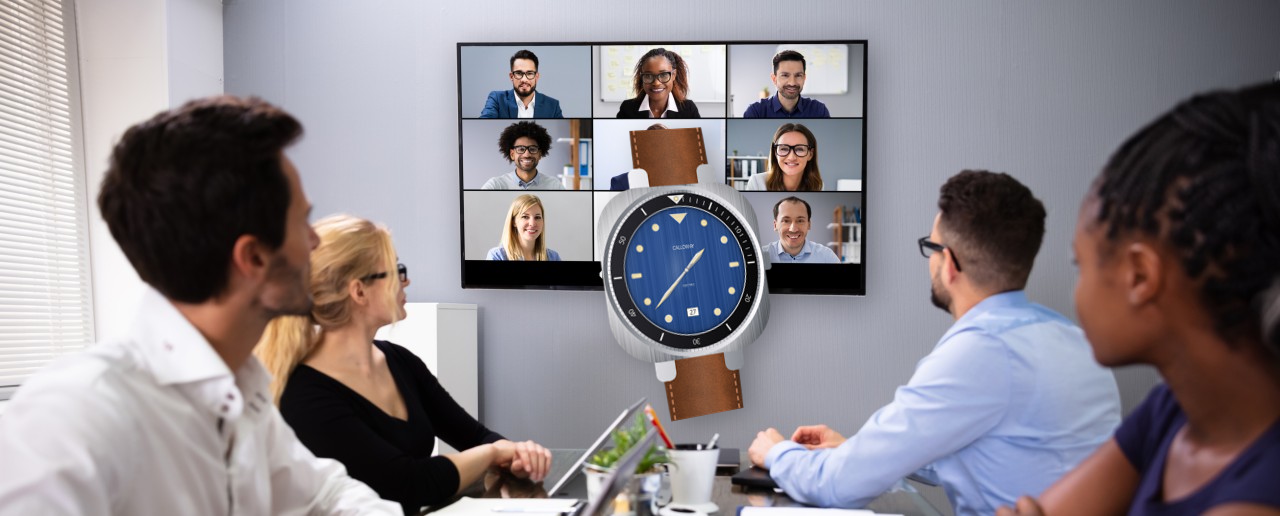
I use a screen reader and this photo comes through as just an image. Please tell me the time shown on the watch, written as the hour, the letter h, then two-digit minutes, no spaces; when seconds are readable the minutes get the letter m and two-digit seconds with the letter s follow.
1h38
